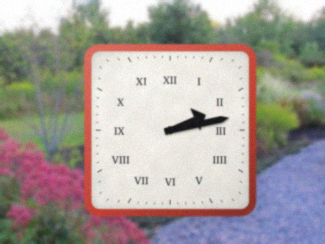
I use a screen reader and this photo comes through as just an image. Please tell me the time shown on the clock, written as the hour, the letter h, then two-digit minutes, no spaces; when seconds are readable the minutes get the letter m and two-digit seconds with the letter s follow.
2h13
